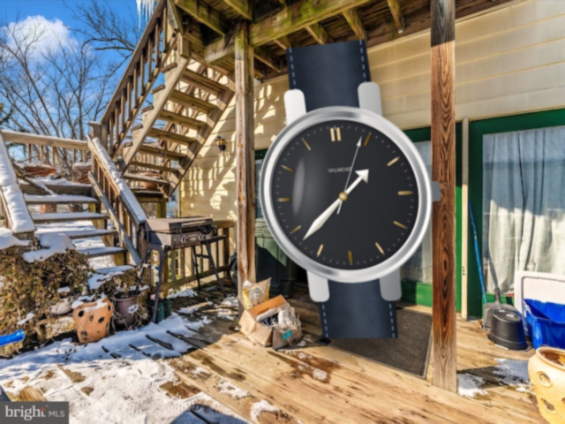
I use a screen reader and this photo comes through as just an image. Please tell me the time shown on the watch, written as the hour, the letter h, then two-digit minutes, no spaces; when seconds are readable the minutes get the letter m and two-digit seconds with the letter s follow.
1h38m04s
